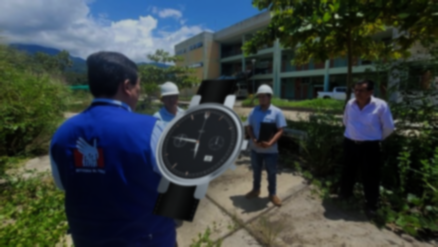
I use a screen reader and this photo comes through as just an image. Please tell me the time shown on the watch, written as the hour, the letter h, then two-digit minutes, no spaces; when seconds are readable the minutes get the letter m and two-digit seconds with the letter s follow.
5h46
